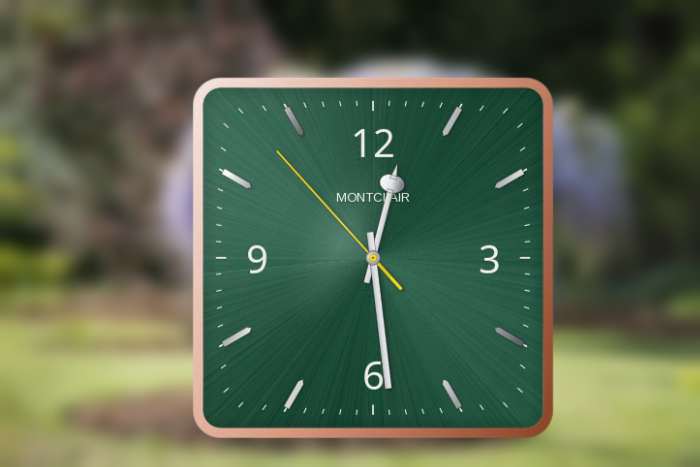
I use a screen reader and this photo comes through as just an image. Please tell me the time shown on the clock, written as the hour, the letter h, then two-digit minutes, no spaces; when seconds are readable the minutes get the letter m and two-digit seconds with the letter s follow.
12h28m53s
